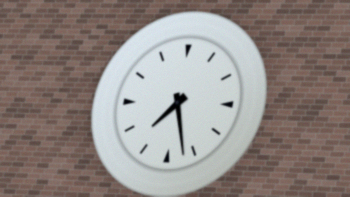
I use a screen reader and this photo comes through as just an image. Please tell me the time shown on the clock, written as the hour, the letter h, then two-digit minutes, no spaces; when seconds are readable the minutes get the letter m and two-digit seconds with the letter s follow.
7h27
